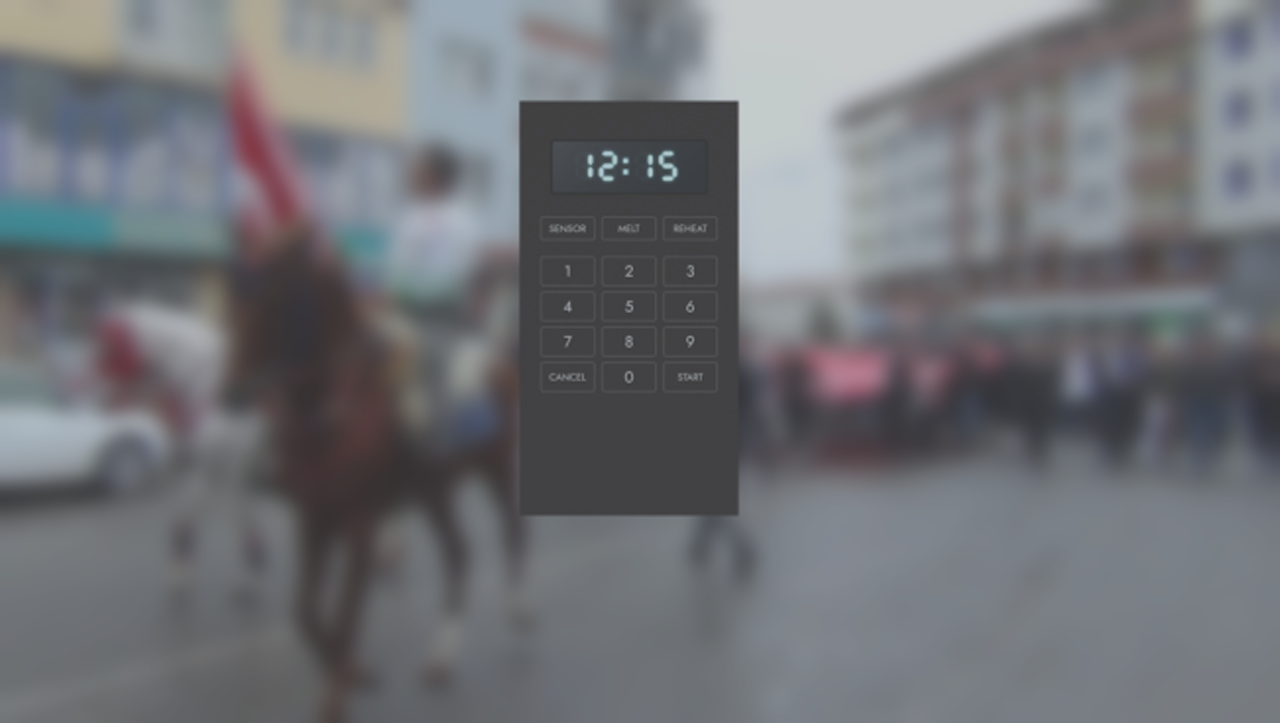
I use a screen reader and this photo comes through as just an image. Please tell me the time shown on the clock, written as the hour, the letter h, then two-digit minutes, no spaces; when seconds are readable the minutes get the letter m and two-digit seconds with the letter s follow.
12h15
